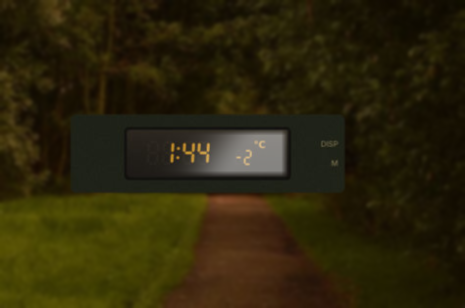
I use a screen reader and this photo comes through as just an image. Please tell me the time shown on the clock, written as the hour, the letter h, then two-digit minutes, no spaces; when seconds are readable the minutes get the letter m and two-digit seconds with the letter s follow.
1h44
